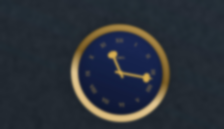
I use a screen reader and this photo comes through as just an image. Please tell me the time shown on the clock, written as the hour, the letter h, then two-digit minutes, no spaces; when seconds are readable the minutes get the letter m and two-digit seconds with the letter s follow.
11h17
